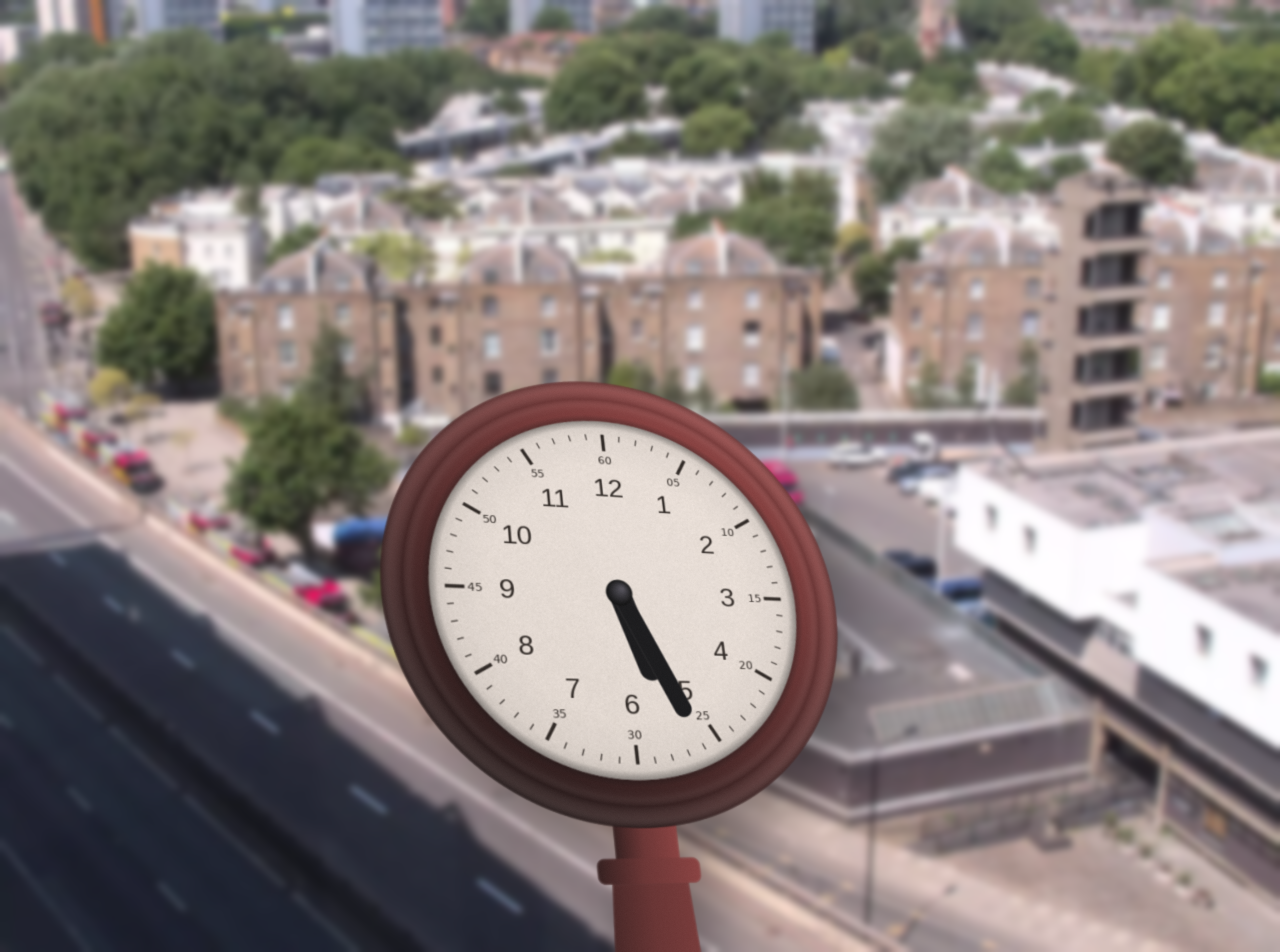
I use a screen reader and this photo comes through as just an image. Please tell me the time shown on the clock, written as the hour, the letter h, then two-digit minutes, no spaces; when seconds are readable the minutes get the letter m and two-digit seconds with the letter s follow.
5h26
